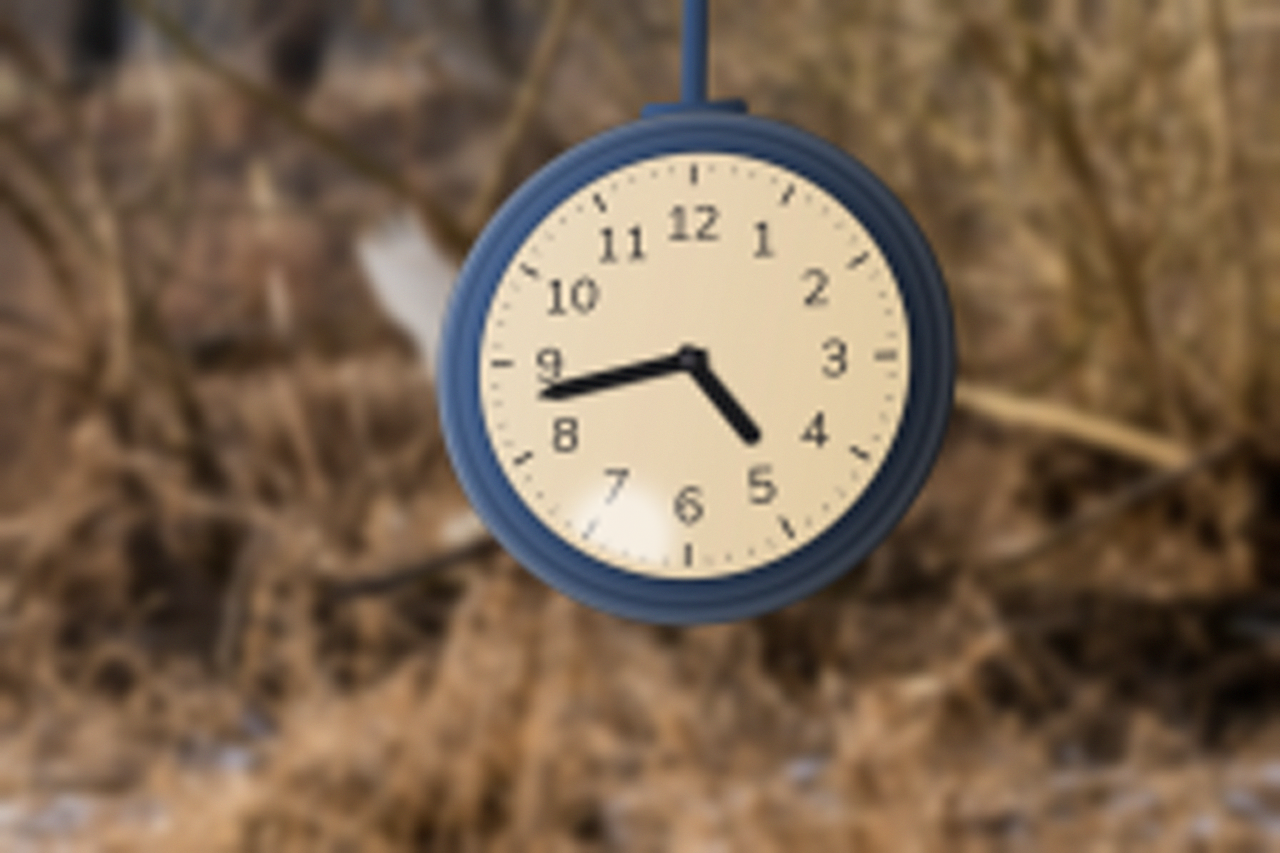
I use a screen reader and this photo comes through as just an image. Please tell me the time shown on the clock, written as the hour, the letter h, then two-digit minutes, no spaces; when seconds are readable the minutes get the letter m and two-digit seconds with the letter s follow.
4h43
